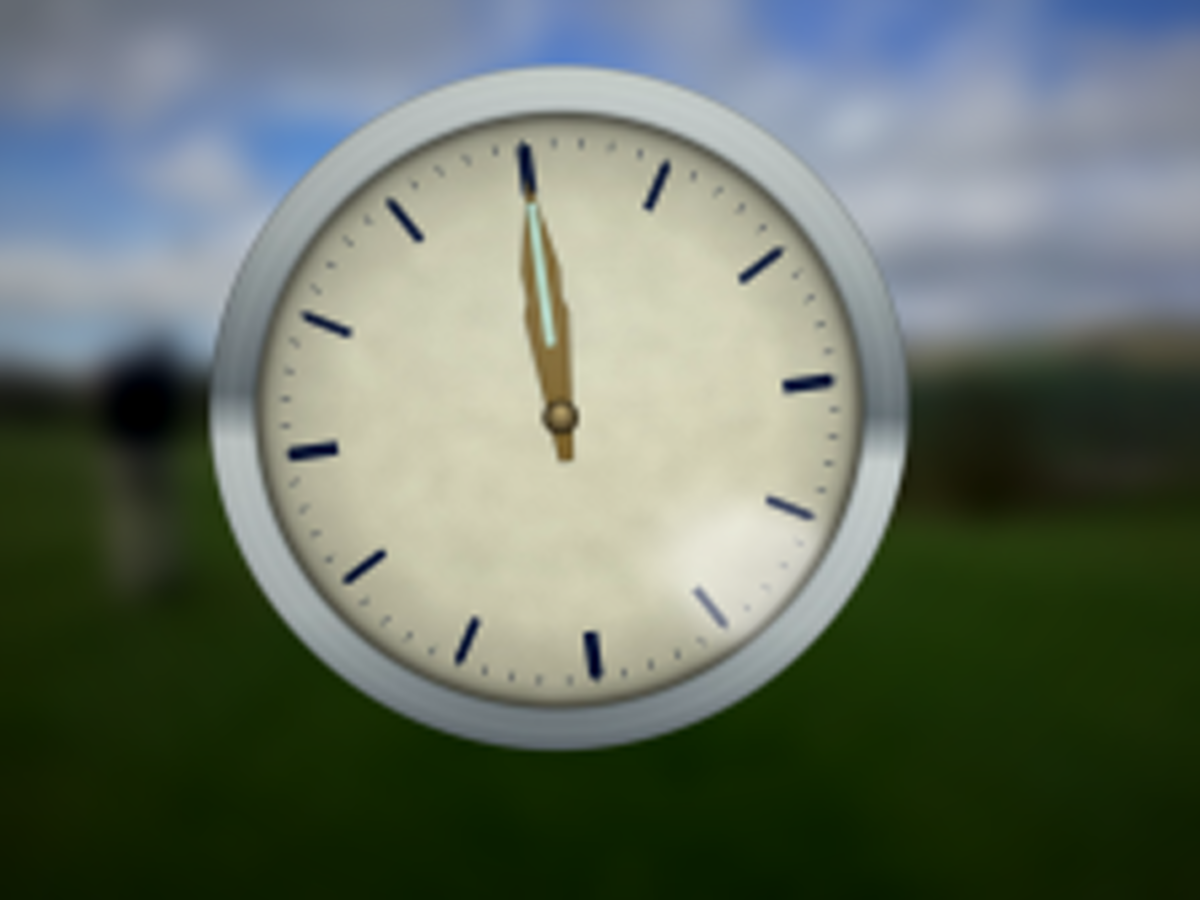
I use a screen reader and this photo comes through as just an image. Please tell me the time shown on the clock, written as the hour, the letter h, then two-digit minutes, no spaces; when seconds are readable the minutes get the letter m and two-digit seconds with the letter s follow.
12h00
